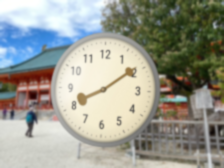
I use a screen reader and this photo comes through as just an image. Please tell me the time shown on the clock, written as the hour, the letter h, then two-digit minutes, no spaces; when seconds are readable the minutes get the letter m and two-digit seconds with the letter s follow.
8h09
